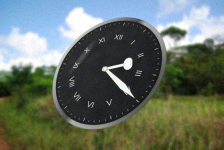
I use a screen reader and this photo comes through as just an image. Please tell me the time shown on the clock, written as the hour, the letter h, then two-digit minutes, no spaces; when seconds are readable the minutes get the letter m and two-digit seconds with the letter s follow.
2h20
